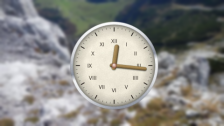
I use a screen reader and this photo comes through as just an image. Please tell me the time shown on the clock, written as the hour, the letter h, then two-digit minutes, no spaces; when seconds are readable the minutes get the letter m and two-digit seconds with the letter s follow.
12h16
